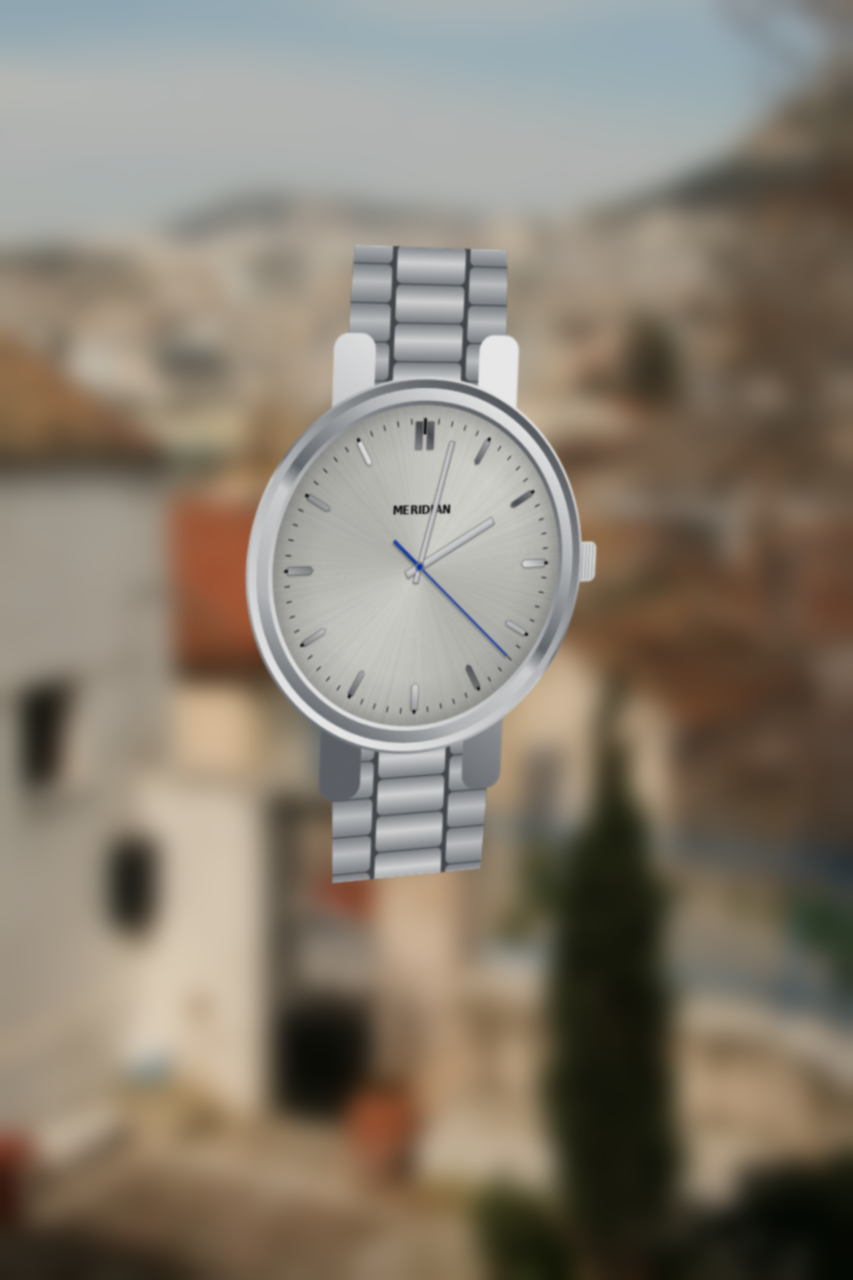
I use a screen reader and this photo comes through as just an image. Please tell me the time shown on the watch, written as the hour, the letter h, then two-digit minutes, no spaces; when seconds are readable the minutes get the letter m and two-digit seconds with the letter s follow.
2h02m22s
